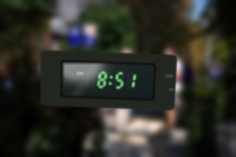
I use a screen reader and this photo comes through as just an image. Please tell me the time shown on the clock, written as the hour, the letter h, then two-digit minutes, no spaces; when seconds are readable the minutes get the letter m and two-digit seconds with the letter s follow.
8h51
